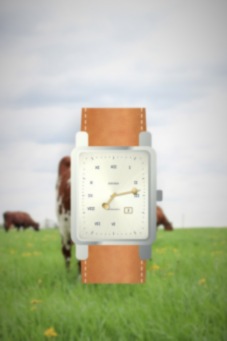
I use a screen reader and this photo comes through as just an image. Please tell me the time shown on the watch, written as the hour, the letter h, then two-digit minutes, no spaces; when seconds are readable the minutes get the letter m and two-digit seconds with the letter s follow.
7h13
